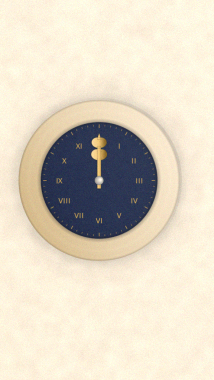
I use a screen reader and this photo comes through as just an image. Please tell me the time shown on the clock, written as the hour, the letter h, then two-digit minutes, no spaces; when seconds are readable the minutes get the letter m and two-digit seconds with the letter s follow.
12h00
